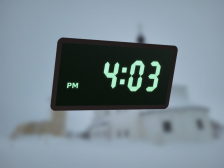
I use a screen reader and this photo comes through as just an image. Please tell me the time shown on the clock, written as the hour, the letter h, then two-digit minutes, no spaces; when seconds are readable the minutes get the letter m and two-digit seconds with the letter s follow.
4h03
